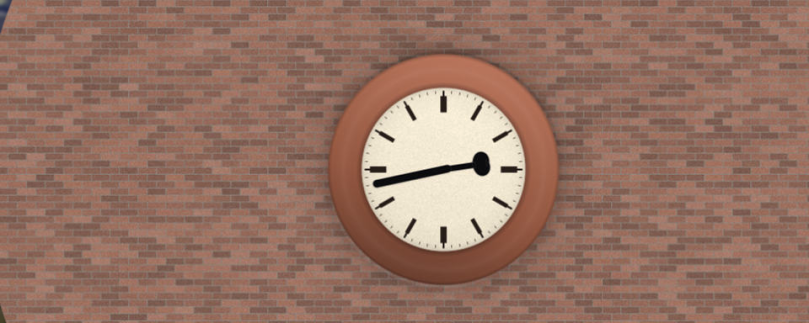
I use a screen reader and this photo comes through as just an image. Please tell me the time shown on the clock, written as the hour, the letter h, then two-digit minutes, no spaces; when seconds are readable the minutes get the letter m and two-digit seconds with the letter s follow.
2h43
